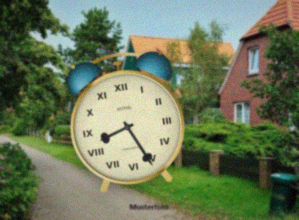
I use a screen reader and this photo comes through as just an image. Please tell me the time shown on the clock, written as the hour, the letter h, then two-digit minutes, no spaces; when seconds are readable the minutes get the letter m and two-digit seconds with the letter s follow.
8h26
